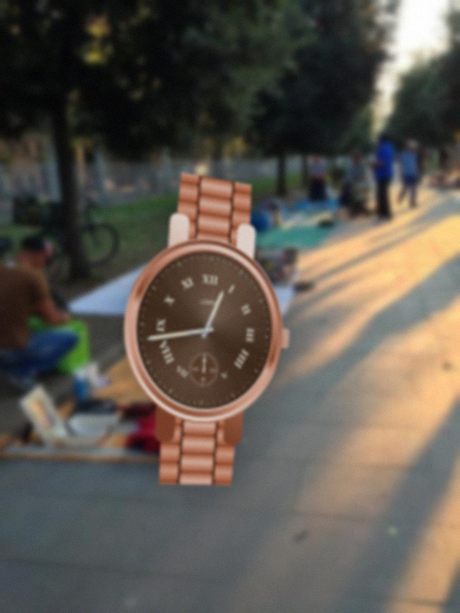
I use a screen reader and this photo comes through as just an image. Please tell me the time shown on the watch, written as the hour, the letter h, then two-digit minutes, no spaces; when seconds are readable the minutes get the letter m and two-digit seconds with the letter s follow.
12h43
